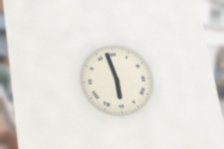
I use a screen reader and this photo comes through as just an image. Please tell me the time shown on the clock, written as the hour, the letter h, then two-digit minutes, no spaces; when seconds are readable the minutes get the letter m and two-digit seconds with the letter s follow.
5h58
